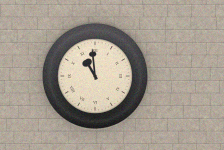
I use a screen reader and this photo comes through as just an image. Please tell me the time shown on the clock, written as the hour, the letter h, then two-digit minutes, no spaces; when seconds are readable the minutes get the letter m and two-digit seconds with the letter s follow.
10h59
